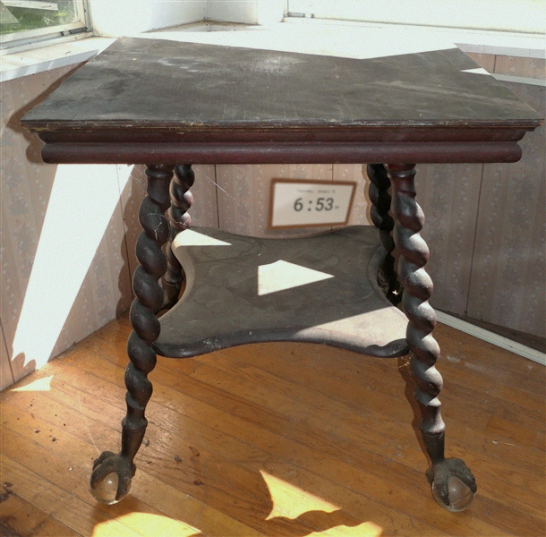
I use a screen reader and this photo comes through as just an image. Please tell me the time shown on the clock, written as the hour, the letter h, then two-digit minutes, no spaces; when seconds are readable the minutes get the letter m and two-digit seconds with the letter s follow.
6h53
